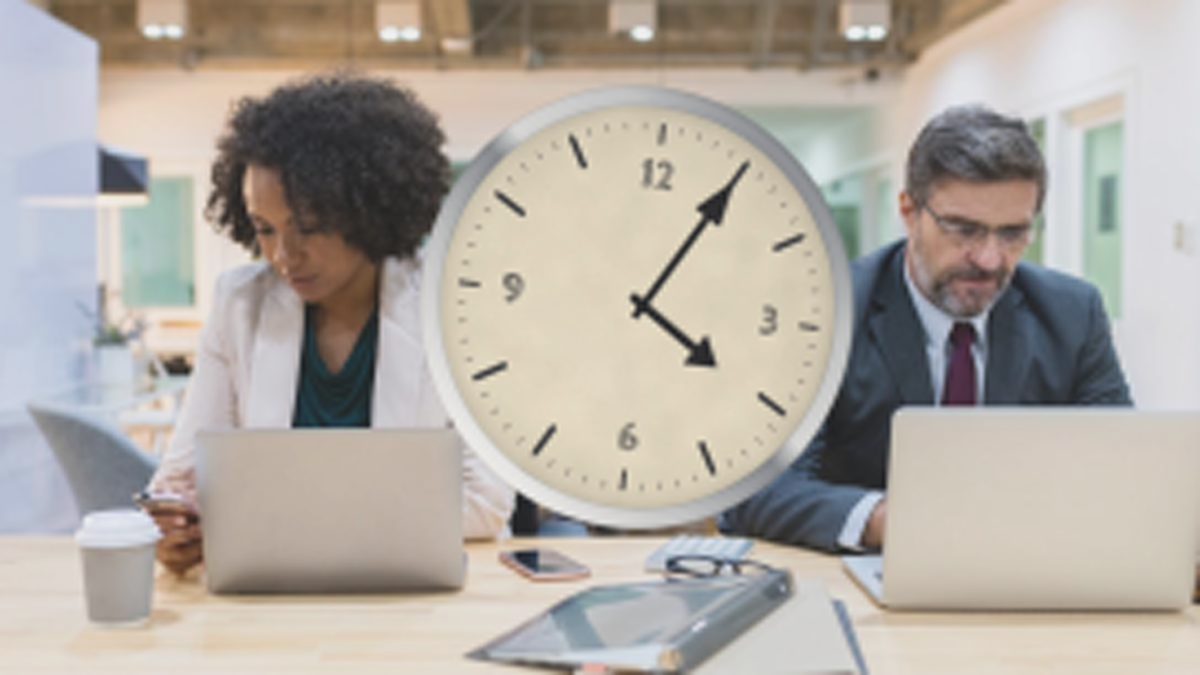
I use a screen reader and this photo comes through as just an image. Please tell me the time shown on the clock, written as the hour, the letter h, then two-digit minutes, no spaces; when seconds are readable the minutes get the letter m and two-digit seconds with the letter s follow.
4h05
